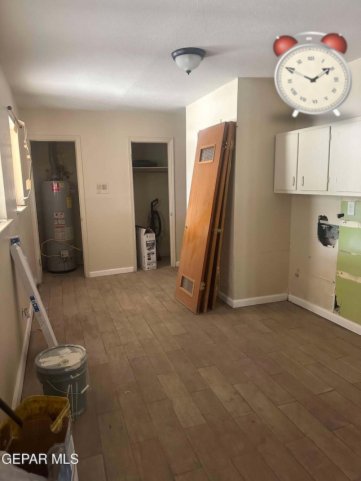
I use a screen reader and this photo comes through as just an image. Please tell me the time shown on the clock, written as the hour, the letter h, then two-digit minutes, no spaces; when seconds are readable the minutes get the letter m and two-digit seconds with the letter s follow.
1h50
